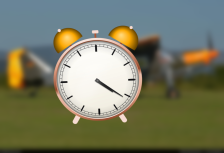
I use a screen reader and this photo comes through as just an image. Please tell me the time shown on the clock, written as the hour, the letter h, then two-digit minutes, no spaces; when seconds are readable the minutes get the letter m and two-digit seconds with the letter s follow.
4h21
